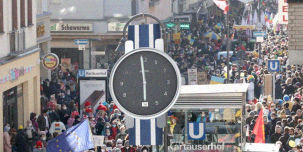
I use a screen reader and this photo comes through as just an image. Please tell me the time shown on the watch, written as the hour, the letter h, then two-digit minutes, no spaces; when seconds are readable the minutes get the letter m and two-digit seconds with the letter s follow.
5h59
